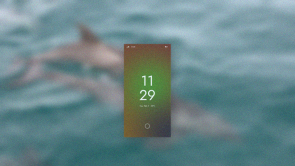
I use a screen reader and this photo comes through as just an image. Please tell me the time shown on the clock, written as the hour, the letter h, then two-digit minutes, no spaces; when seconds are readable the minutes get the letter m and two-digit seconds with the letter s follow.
11h29
